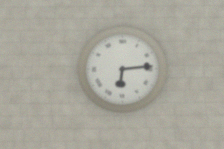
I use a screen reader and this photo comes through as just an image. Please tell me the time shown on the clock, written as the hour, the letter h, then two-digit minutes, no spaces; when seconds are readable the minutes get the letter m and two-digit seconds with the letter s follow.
6h14
